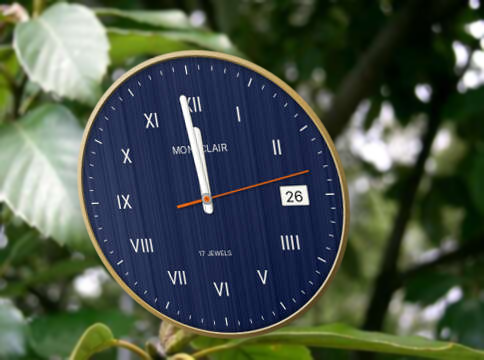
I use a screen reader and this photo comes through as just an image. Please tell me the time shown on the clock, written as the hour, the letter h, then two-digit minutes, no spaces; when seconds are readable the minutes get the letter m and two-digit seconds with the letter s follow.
11h59m13s
